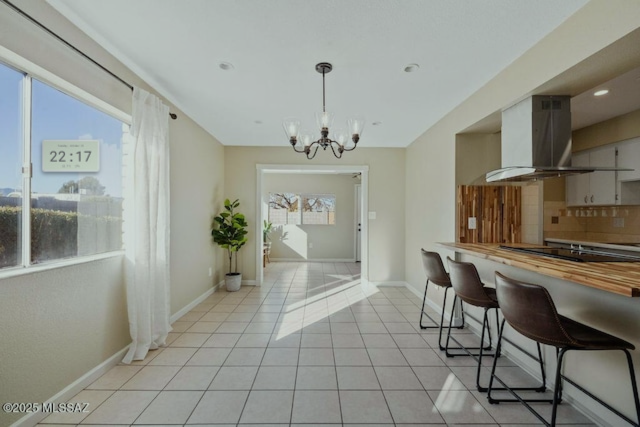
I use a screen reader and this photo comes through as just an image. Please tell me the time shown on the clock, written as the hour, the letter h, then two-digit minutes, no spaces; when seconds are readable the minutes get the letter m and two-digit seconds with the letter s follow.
22h17
